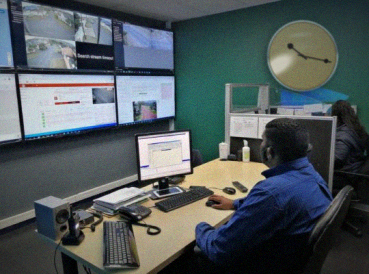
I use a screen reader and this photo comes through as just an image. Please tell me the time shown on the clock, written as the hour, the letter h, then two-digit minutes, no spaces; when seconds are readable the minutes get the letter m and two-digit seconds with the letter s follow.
10h17
